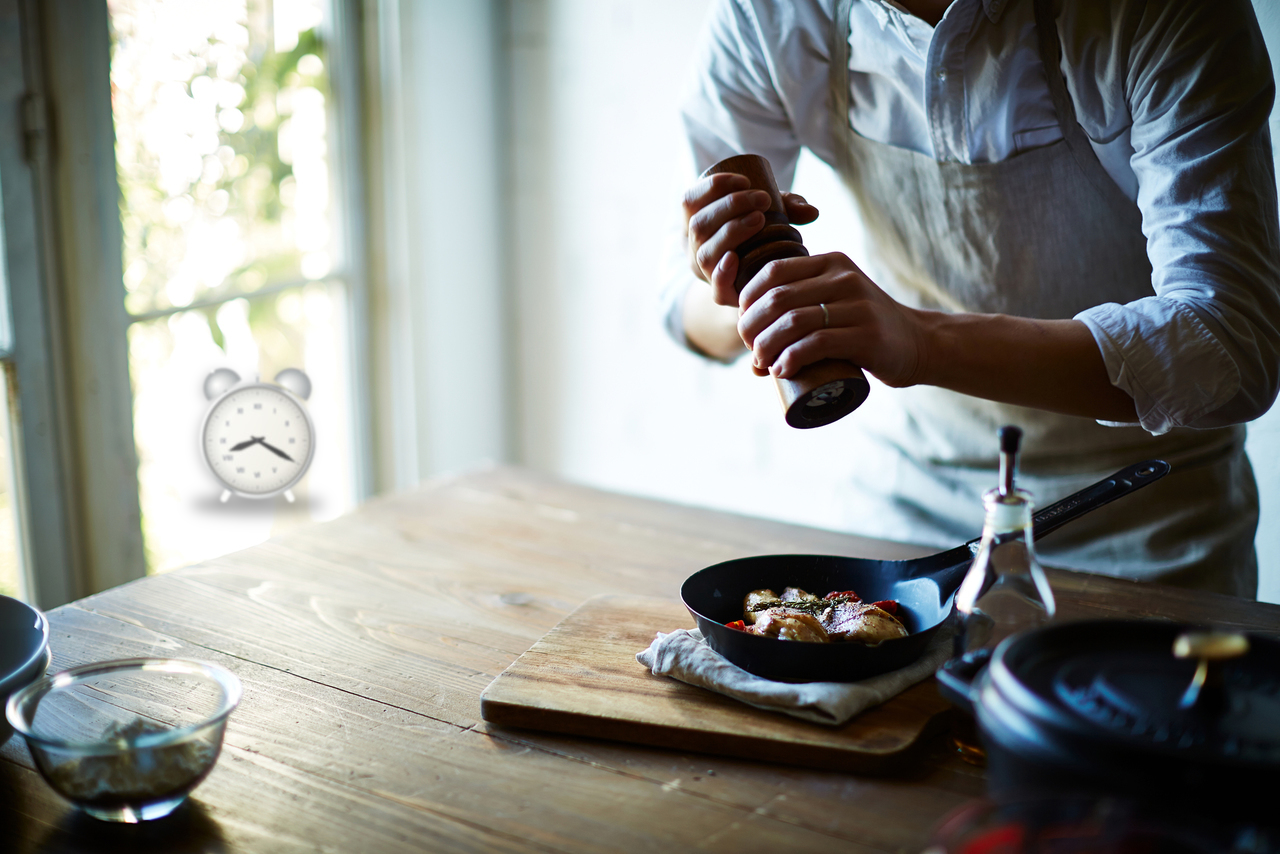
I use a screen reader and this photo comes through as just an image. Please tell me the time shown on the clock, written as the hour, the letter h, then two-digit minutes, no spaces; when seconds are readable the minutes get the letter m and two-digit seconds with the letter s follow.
8h20
